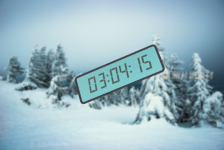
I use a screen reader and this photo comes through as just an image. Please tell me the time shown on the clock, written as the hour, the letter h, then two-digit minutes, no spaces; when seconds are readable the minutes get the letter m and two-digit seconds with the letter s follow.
3h04m15s
